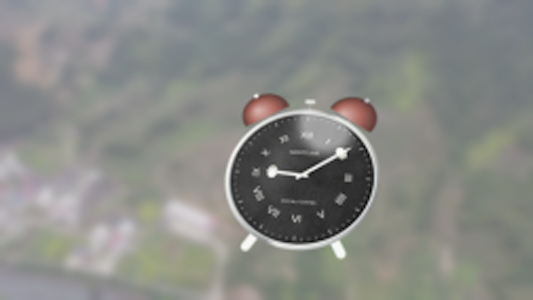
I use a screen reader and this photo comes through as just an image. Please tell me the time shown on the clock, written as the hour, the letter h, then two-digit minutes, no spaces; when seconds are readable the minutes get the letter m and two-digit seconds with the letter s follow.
9h09
